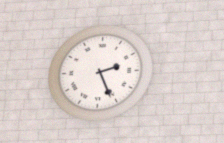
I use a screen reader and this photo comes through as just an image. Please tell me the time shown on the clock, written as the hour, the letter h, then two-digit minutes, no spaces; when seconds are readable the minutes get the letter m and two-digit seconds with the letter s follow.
2h26
